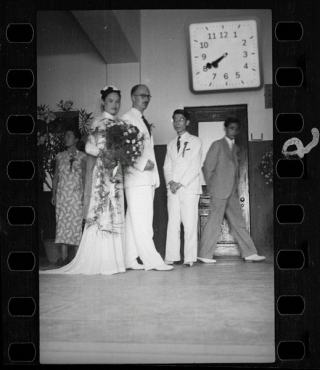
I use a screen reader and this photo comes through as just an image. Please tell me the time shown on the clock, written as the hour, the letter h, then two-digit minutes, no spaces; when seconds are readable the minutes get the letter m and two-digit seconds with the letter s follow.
7h40
